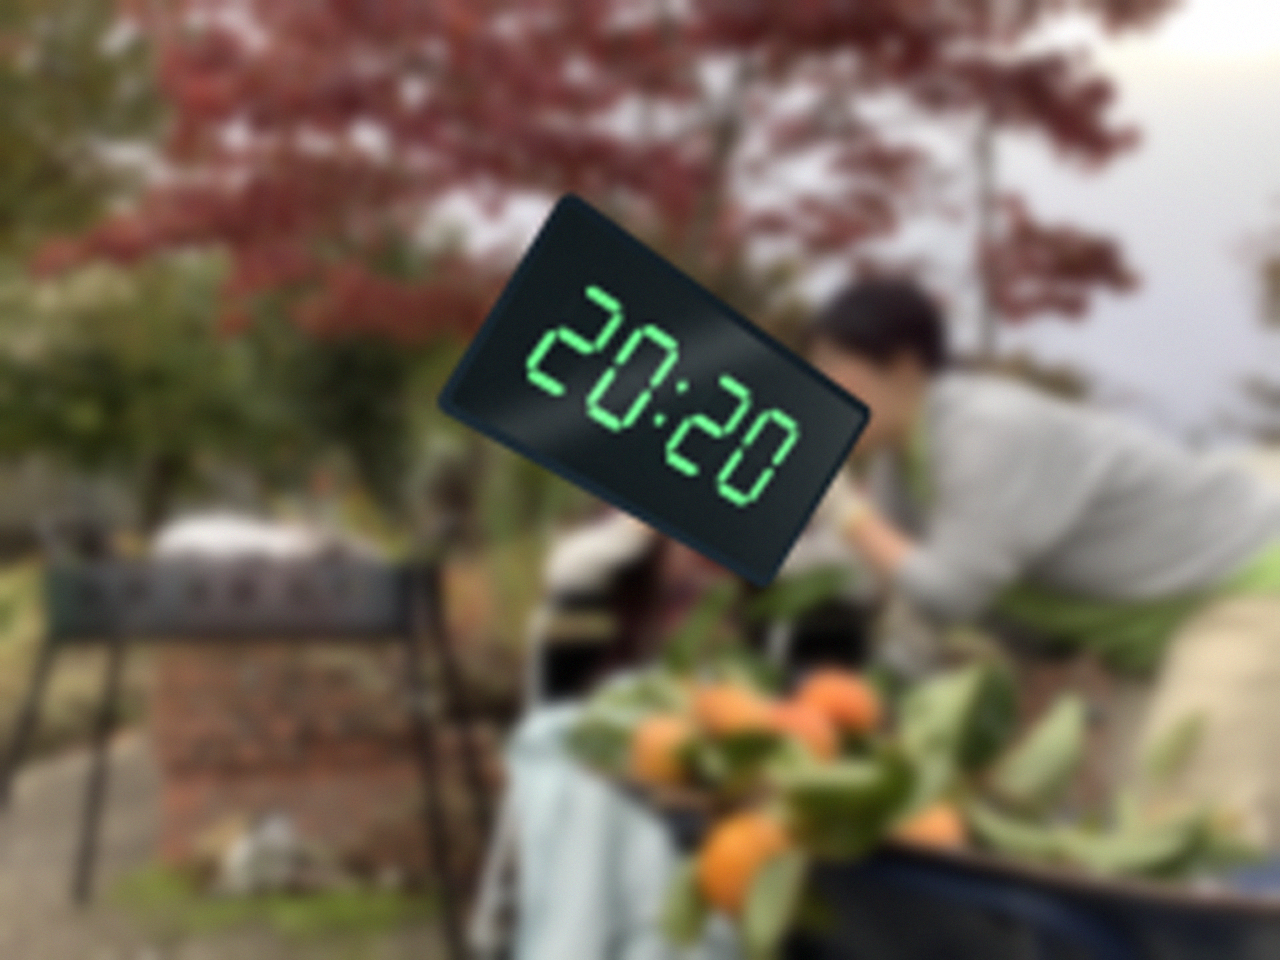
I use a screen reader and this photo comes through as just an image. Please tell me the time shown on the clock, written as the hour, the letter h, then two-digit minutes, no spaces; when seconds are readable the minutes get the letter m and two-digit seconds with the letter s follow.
20h20
